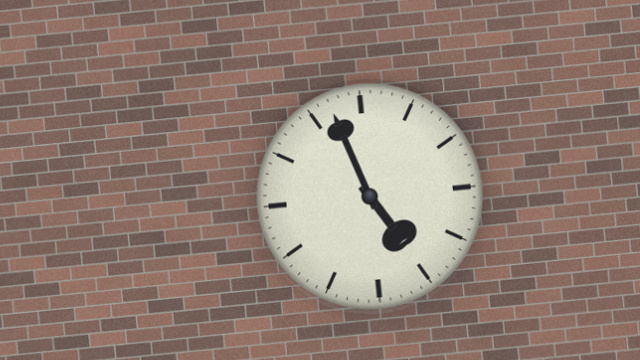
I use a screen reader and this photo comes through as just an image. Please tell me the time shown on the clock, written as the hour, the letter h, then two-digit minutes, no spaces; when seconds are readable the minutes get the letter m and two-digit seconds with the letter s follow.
4h57
